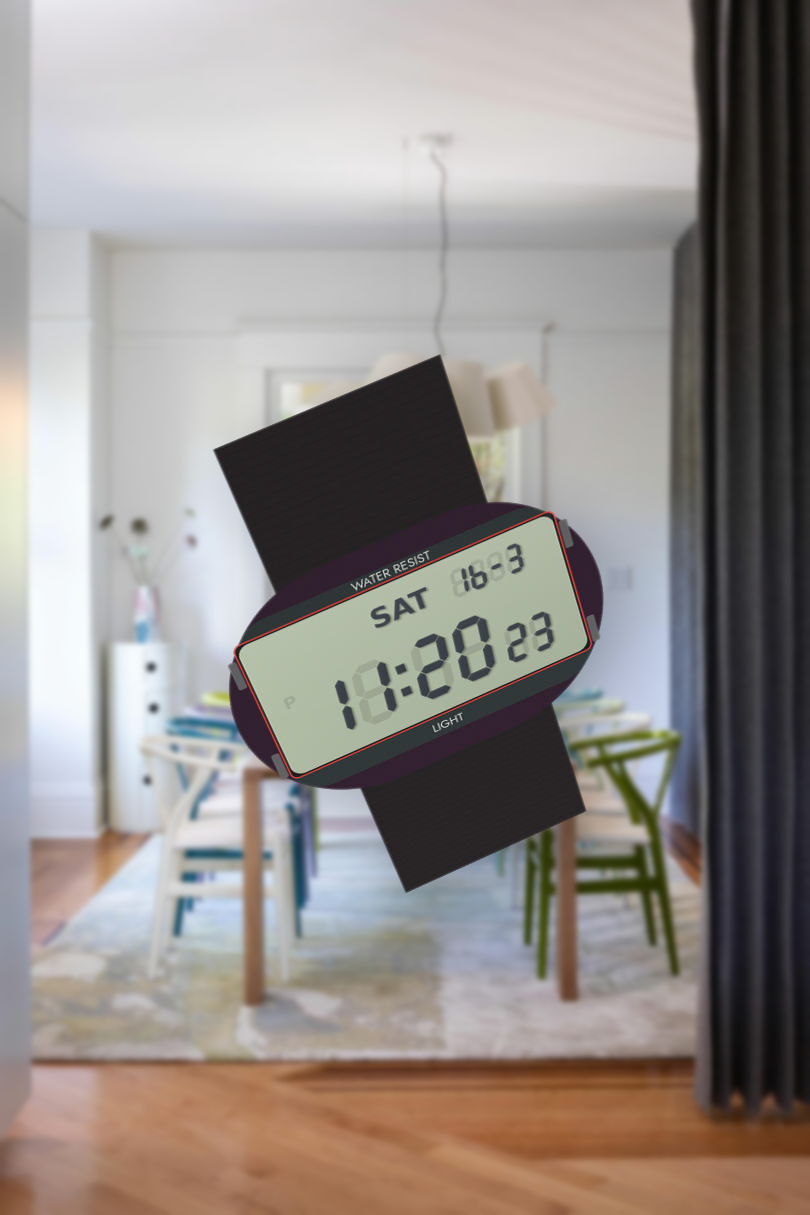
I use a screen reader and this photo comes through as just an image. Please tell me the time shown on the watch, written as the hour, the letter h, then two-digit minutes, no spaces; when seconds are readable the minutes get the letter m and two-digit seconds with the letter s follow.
11h20m23s
